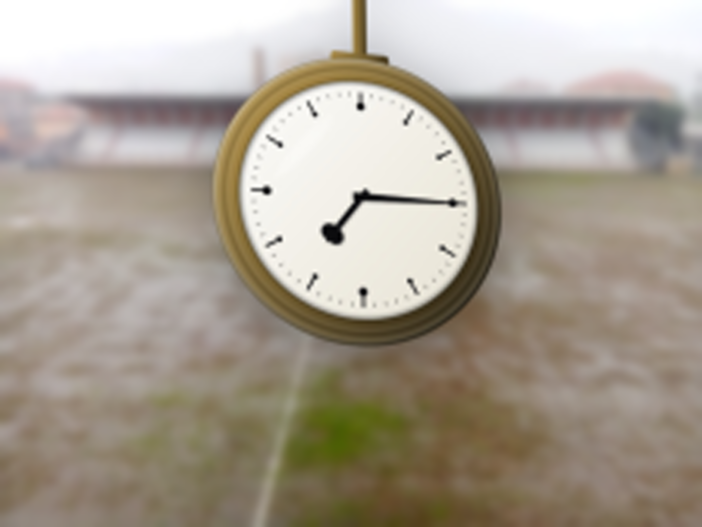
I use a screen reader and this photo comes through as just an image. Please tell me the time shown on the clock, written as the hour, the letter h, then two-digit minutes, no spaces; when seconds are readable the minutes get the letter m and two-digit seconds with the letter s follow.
7h15
